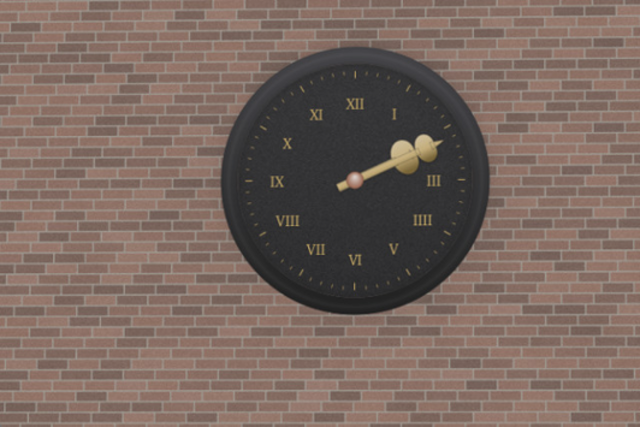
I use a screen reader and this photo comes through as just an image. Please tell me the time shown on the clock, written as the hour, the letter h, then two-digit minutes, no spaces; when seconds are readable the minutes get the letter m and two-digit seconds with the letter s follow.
2h11
